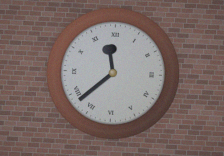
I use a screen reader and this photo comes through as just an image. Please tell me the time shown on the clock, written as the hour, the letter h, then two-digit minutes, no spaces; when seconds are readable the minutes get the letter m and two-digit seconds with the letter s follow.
11h38
